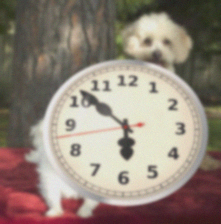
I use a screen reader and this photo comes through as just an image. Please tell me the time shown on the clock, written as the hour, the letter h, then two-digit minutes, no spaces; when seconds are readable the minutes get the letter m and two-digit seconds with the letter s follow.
5h51m43s
